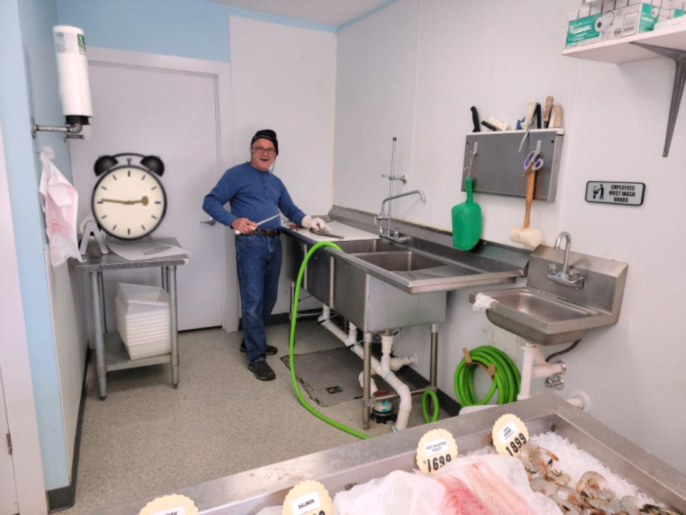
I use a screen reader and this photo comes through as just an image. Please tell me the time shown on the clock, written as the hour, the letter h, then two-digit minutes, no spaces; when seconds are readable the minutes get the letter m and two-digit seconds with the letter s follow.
2h46
